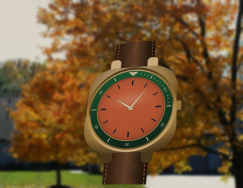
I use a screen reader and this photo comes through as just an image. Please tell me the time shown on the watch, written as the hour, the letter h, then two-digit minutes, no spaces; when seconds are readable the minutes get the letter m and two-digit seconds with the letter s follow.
10h06
